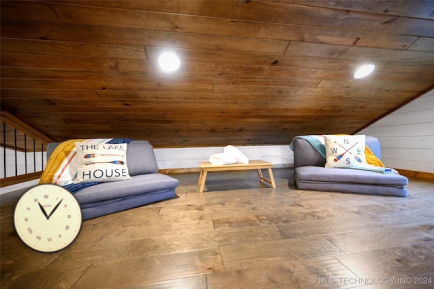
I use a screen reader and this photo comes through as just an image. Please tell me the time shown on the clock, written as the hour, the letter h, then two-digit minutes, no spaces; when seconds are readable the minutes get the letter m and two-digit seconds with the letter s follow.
11h07
